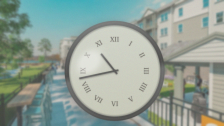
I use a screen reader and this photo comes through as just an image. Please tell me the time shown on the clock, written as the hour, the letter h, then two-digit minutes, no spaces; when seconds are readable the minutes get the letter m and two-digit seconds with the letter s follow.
10h43
